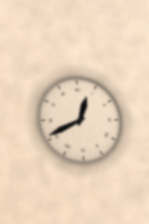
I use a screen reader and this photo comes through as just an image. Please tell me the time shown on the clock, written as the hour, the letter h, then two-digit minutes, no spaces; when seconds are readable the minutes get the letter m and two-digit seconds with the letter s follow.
12h41
